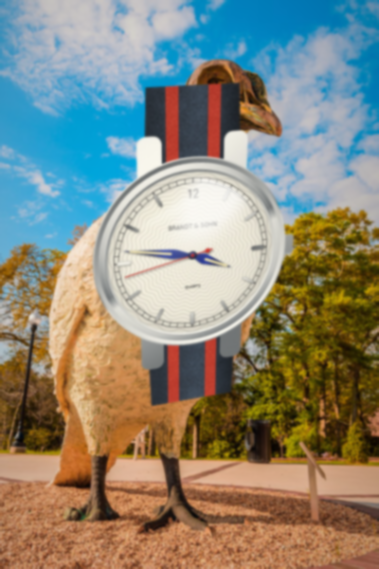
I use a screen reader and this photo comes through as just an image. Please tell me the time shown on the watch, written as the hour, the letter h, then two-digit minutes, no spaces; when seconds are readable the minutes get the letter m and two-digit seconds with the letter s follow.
3h46m43s
